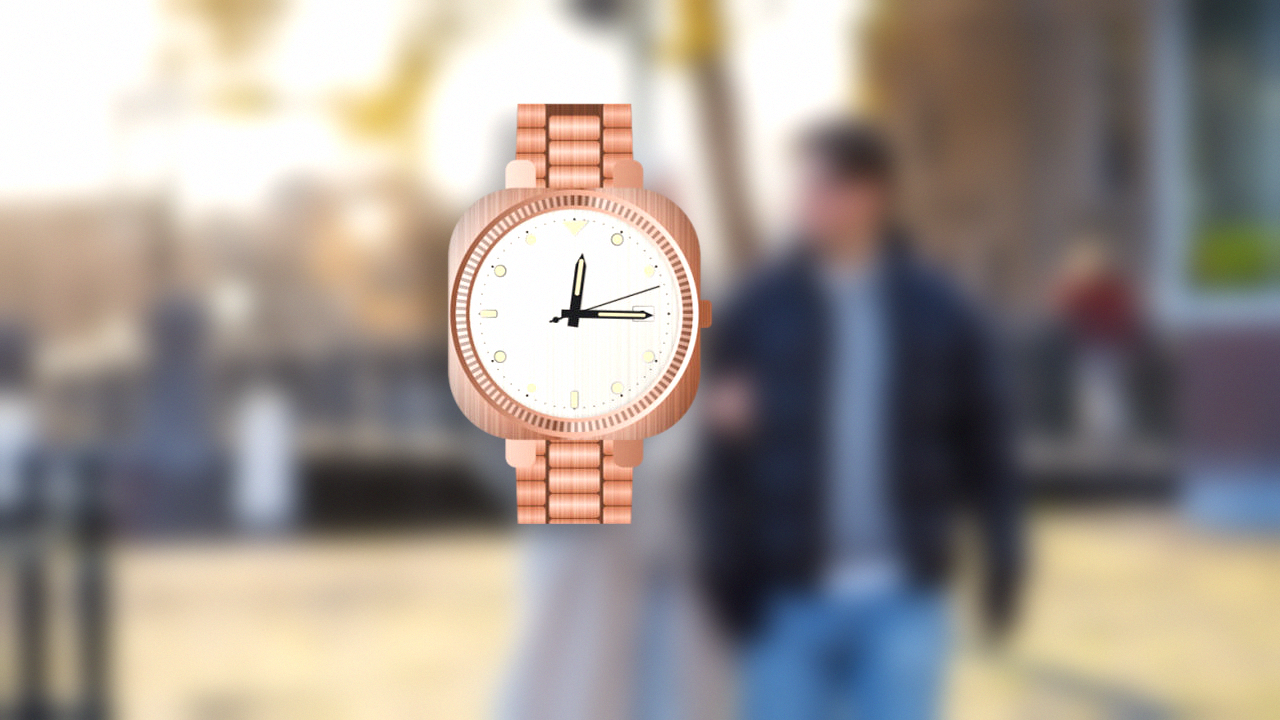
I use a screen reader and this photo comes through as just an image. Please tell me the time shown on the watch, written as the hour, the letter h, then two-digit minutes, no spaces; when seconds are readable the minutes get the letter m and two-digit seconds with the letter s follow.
12h15m12s
